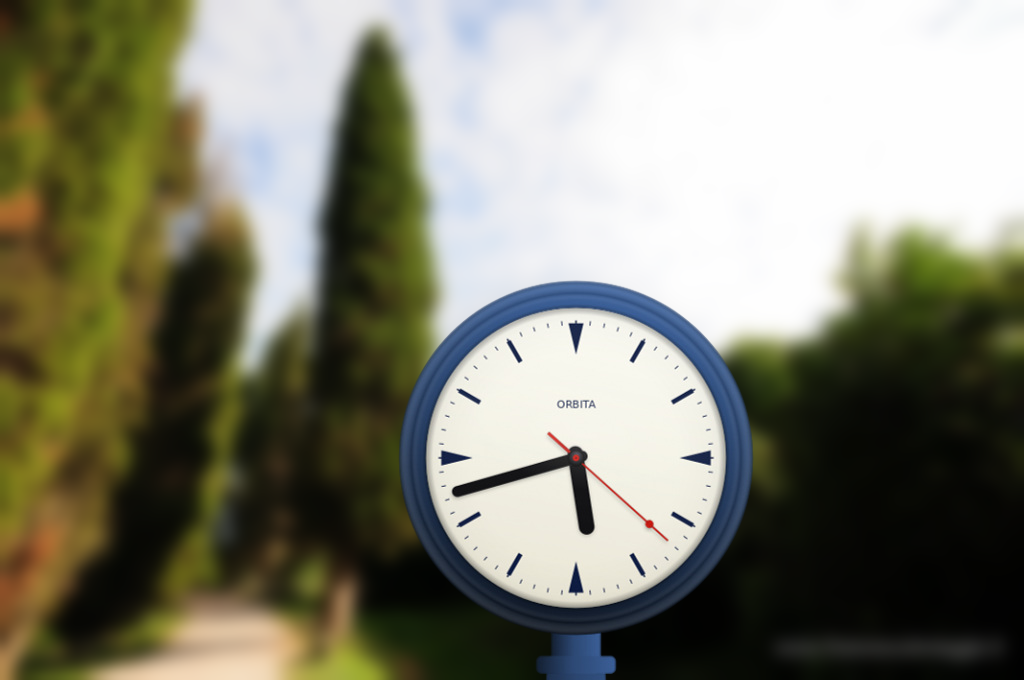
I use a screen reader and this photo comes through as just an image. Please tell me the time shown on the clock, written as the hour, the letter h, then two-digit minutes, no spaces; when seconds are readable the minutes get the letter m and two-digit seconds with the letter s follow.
5h42m22s
